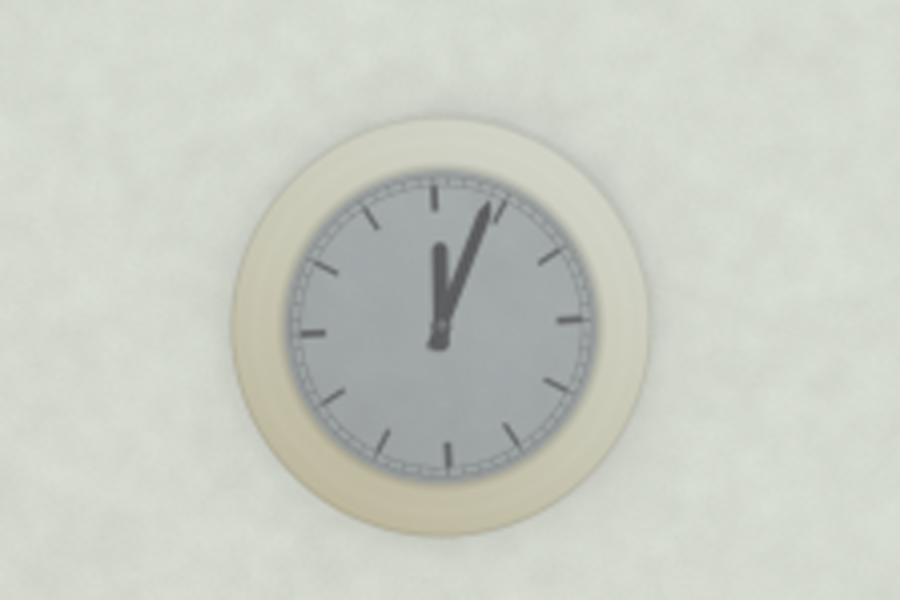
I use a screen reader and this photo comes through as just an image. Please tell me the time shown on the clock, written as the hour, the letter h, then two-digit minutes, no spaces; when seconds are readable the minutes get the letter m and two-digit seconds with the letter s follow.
12h04
